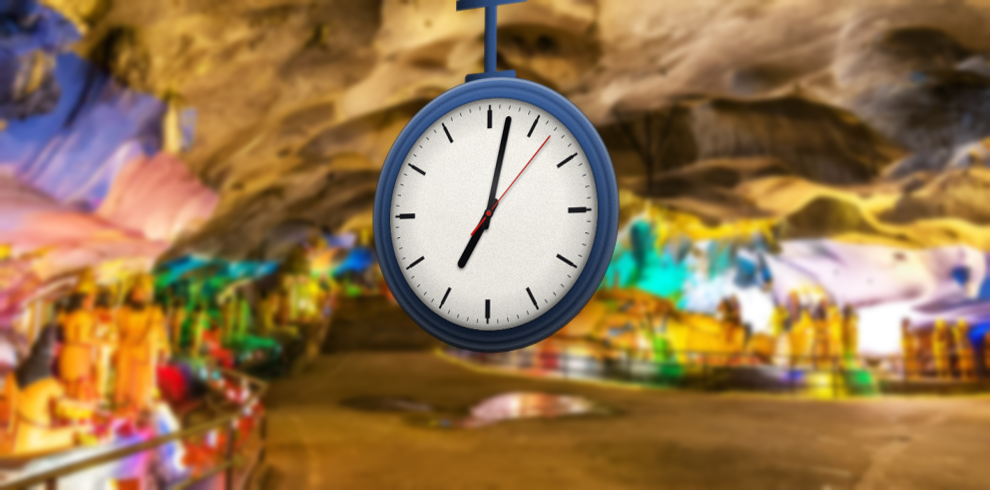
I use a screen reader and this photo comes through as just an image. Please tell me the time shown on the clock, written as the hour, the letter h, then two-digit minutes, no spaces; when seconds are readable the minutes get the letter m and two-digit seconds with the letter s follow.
7h02m07s
